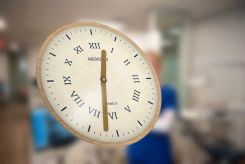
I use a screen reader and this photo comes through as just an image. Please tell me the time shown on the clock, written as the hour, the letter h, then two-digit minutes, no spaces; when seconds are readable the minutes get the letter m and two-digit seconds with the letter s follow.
12h32
